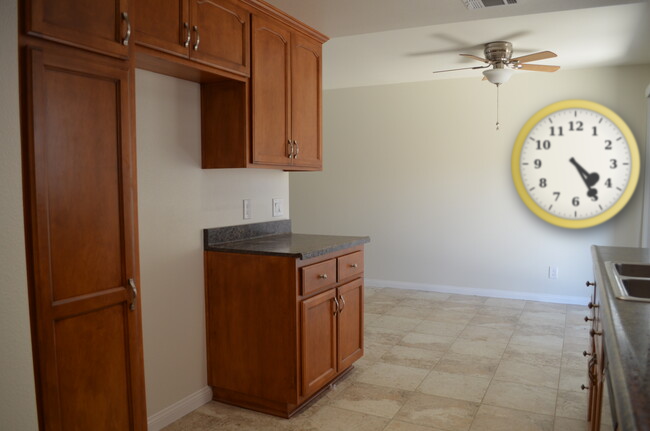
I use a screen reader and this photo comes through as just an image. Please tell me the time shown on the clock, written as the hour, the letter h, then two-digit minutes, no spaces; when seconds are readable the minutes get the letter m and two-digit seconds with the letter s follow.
4h25
